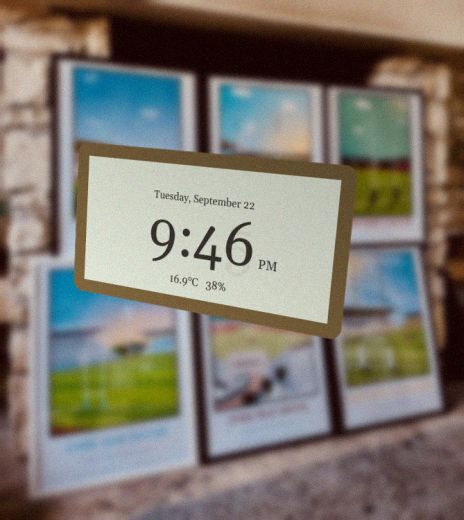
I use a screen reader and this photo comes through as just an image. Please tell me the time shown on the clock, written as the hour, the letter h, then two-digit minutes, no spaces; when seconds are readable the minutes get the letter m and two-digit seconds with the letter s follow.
9h46
